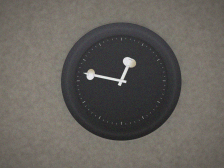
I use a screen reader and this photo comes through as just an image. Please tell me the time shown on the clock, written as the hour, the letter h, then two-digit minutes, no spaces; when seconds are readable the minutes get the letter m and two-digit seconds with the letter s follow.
12h47
